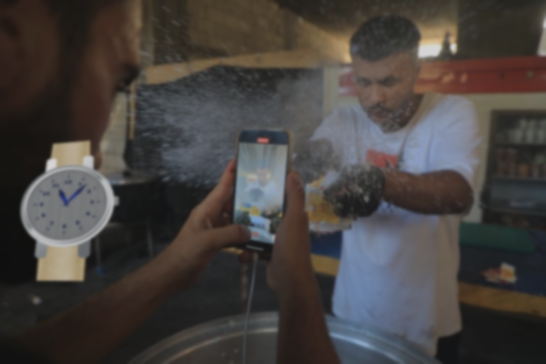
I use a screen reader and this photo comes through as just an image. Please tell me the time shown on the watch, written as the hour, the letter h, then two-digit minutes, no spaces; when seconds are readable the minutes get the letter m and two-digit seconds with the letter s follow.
11h07
